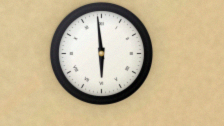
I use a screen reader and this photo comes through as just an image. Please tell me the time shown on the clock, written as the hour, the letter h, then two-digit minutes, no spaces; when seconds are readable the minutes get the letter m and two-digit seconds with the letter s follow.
5h59
